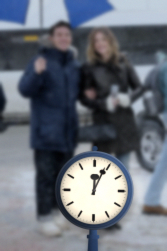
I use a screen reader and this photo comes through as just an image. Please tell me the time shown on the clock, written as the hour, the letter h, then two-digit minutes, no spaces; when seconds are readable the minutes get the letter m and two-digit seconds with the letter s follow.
12h04
